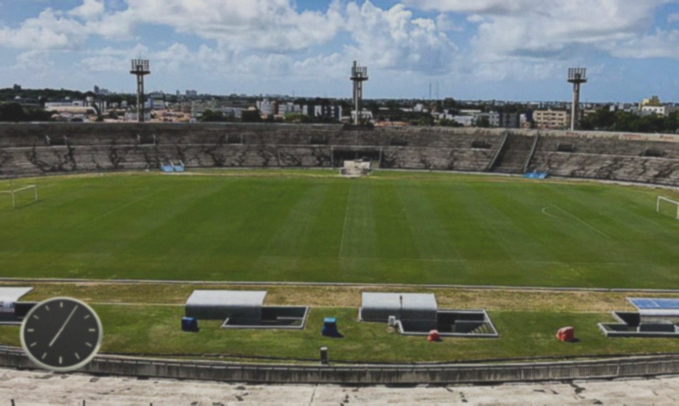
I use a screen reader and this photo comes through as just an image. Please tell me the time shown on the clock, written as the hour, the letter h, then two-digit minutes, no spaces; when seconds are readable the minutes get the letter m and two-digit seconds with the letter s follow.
7h05
